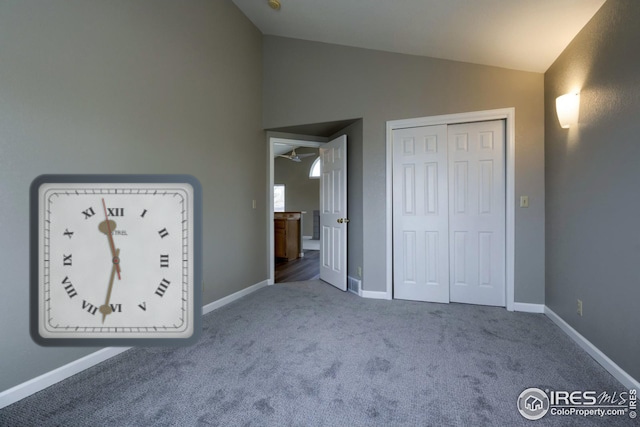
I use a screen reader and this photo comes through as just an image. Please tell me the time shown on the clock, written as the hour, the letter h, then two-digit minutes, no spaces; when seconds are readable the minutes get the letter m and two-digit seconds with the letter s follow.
11h31m58s
